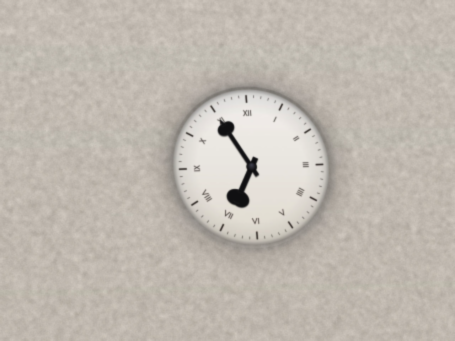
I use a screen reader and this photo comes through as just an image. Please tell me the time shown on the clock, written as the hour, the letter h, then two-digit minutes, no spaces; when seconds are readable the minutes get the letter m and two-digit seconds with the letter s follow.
6h55
